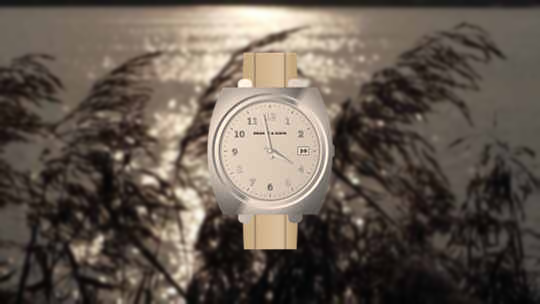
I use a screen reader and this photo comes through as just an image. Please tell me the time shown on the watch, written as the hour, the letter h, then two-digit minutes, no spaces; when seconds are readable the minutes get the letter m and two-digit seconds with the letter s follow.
3h58
